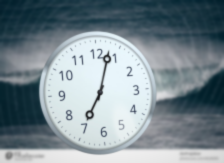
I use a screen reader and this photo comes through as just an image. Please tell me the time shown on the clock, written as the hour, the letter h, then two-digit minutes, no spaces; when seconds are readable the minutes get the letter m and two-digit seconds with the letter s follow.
7h03
